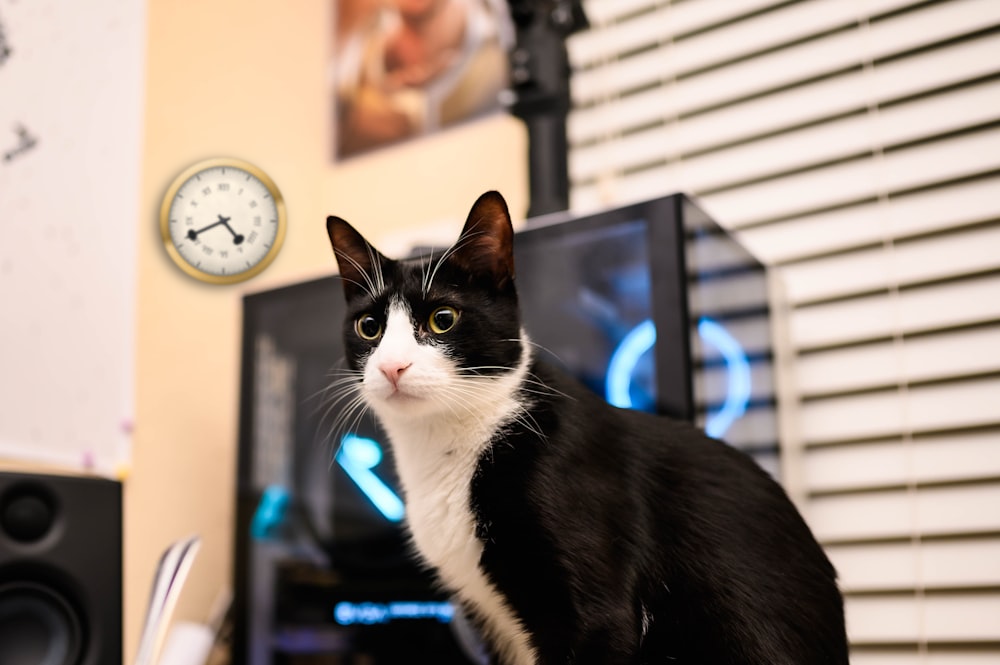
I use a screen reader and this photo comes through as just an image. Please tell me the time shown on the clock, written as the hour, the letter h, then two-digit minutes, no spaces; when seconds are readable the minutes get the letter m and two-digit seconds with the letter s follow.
4h41
